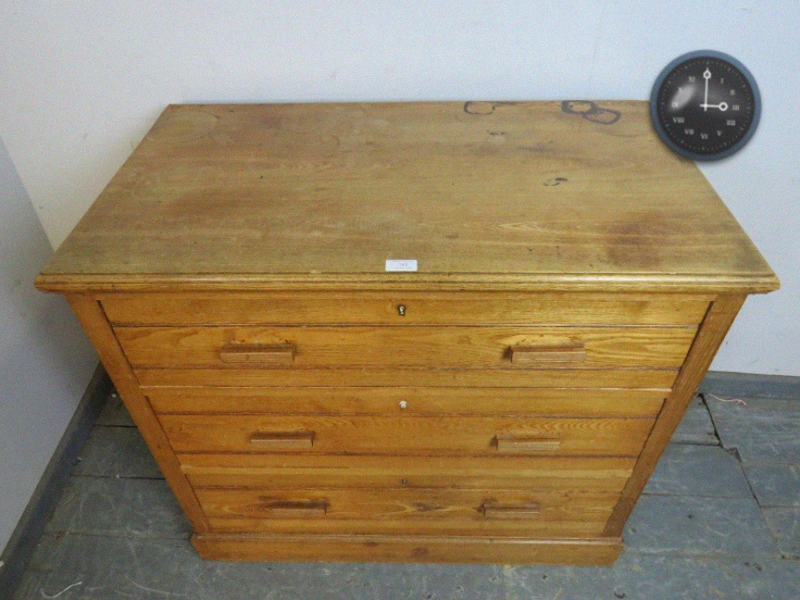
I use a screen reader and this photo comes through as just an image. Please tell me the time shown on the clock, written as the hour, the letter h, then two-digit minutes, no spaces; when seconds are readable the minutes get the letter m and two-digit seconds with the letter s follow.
3h00
